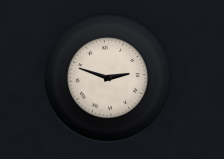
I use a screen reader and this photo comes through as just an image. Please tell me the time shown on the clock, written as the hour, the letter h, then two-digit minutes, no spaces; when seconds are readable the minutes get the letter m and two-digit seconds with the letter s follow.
2h49
